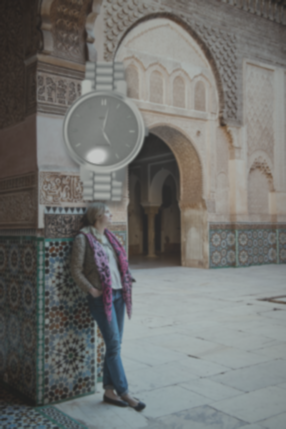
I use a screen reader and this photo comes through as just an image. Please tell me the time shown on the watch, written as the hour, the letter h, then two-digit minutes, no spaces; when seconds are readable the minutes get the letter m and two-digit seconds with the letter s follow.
5h02
